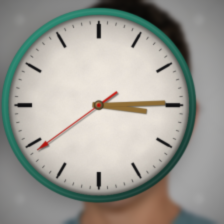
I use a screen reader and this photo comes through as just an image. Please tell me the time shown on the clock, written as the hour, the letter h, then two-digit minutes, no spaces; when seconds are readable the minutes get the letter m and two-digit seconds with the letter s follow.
3h14m39s
